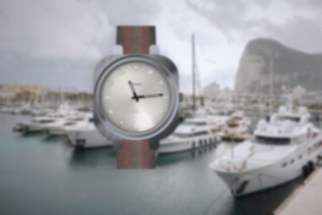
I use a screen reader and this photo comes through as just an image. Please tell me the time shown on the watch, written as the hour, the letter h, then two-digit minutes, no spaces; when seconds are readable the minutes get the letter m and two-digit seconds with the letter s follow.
11h14
